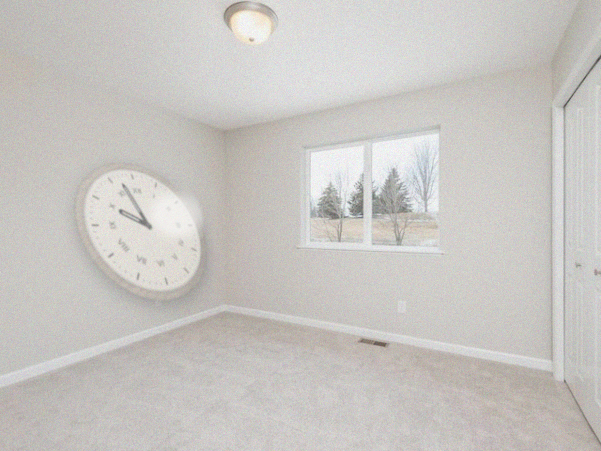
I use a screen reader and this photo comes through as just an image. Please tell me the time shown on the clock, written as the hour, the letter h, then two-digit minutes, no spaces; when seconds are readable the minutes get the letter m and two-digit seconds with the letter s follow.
9h57
